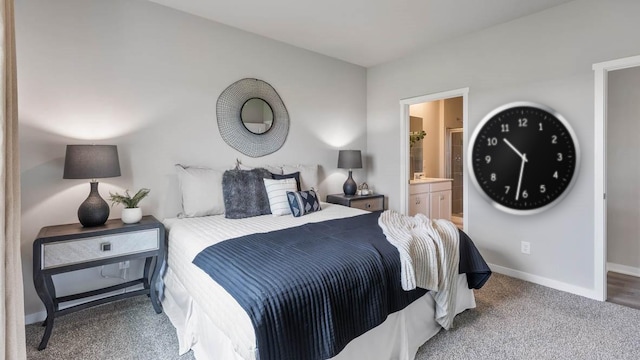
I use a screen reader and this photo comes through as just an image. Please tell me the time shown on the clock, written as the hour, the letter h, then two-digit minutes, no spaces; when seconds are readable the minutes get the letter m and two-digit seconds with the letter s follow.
10h32
